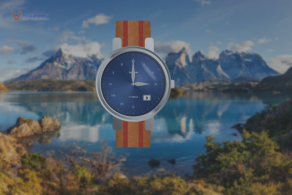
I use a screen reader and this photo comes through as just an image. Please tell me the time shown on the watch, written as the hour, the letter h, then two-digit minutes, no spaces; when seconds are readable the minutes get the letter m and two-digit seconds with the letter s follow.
3h00
